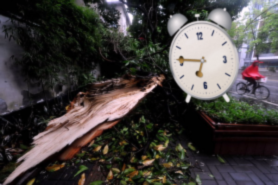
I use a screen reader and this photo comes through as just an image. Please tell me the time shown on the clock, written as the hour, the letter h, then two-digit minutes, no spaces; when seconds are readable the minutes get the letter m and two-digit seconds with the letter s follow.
6h46
